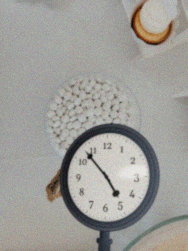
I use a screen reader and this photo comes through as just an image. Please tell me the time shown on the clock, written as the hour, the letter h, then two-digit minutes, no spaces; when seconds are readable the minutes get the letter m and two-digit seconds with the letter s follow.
4h53
